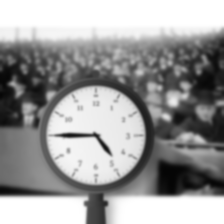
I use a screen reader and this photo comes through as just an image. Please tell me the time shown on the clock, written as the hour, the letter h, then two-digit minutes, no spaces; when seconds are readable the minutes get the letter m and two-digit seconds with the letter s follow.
4h45
